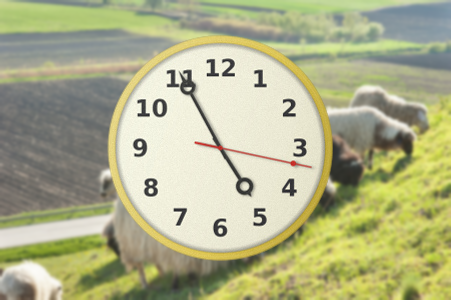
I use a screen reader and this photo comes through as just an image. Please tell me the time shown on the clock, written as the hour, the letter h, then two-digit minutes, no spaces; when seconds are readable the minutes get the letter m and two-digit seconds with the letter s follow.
4h55m17s
